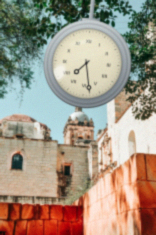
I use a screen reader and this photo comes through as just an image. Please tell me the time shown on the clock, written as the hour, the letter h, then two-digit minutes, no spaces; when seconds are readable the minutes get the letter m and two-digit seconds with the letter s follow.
7h28
